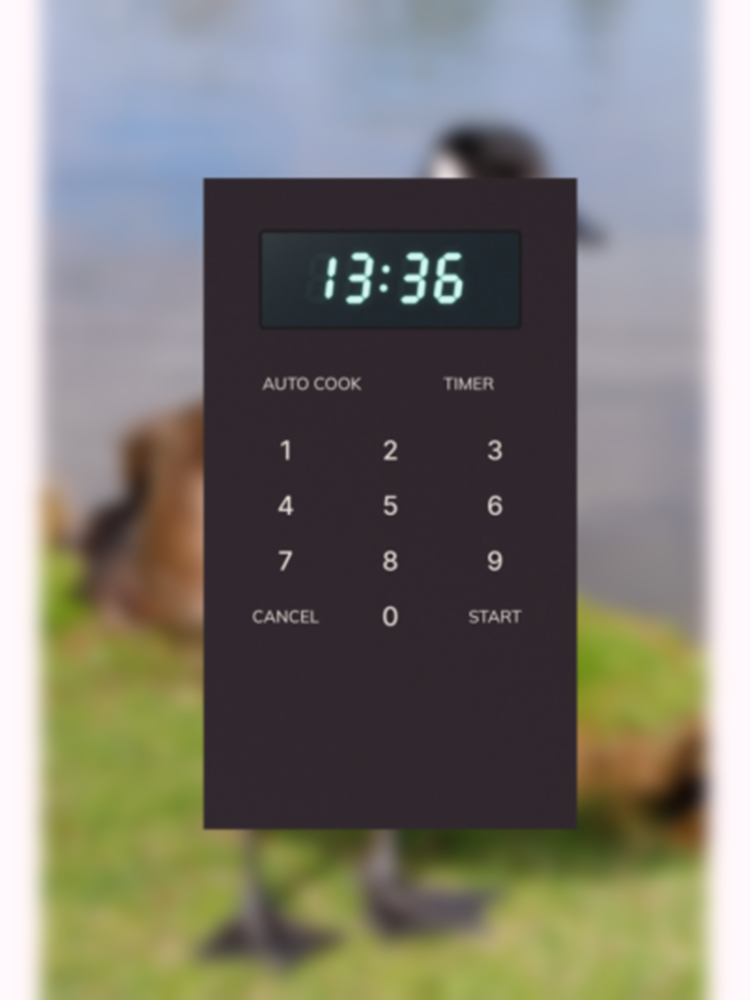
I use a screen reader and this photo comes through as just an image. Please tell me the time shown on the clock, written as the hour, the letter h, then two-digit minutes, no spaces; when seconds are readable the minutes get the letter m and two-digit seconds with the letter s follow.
13h36
